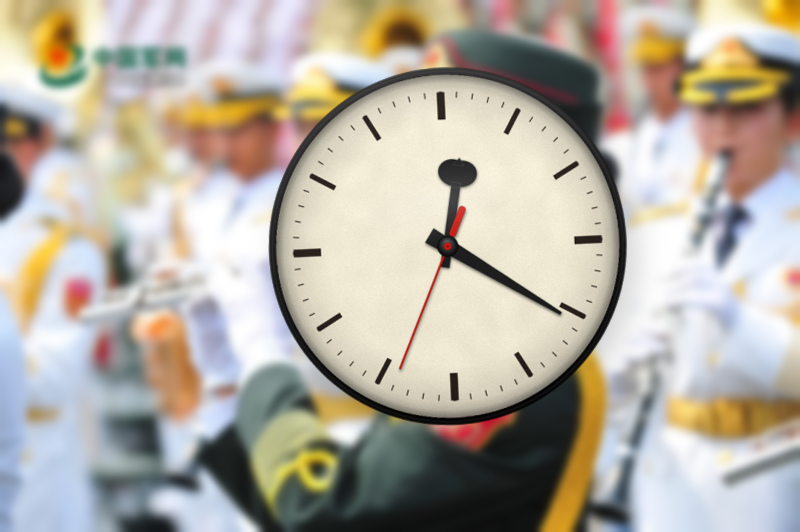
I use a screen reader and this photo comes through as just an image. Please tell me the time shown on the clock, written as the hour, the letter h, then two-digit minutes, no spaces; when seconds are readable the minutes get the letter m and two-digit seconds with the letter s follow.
12h20m34s
